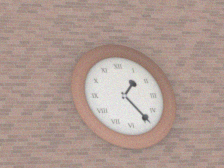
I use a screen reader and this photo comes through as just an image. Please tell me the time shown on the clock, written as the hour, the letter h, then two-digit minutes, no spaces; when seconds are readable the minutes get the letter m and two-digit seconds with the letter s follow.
1h24
